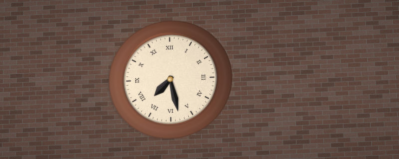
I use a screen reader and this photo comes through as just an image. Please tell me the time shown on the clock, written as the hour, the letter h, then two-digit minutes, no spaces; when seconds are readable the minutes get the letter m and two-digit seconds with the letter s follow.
7h28
